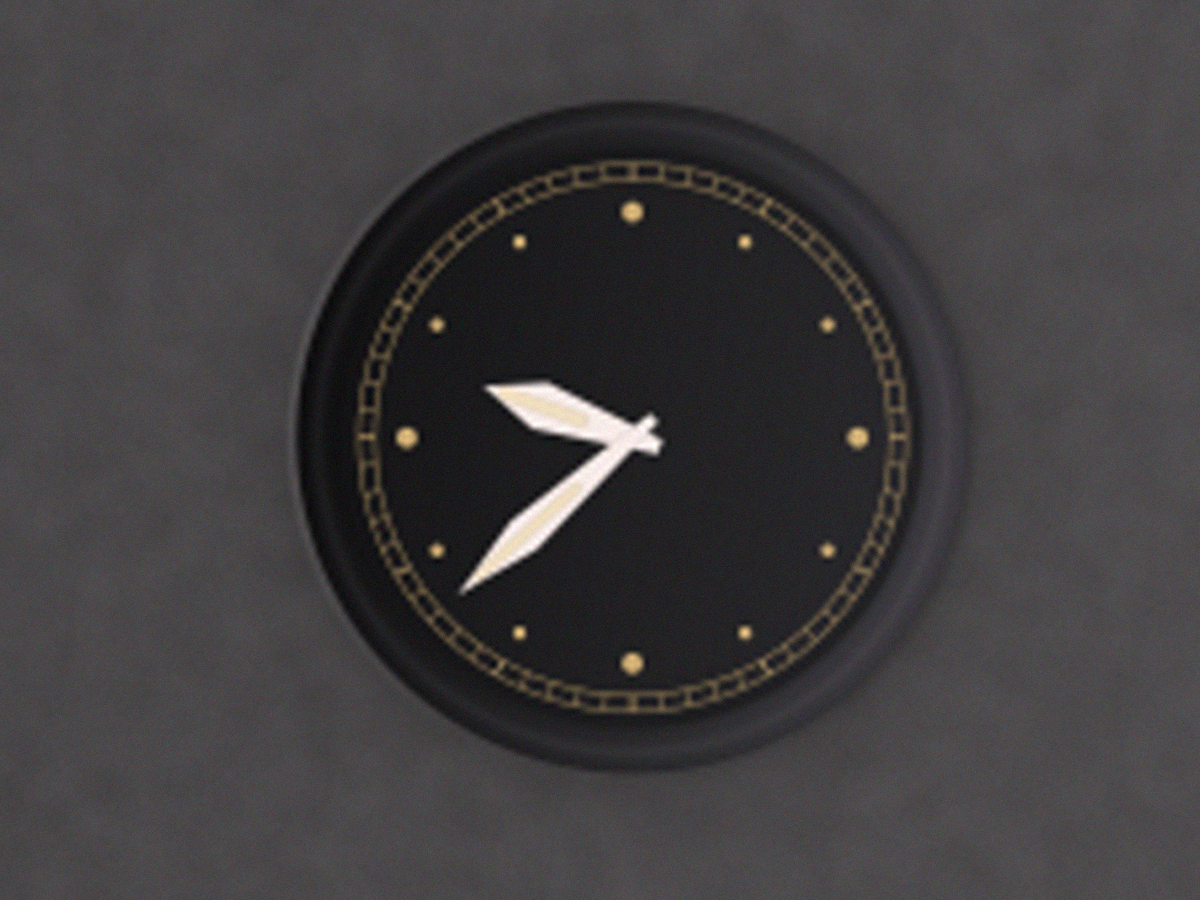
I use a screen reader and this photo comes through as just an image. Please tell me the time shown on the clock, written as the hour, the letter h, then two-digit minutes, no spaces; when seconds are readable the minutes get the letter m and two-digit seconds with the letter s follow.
9h38
